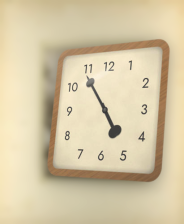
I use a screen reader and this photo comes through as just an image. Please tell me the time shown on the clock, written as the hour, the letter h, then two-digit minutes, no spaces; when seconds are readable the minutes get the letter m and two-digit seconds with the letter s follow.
4h54
